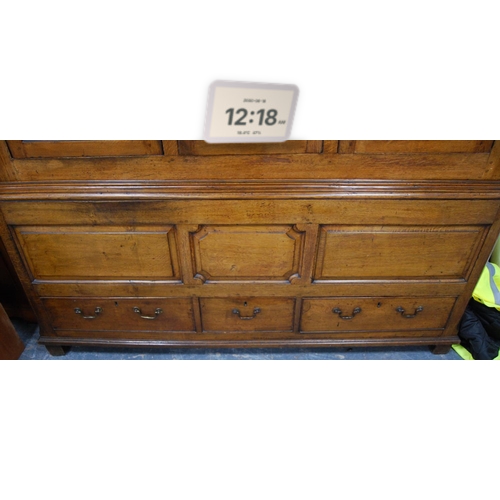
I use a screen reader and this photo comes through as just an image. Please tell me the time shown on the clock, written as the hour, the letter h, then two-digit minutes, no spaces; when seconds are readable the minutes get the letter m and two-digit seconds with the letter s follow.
12h18
